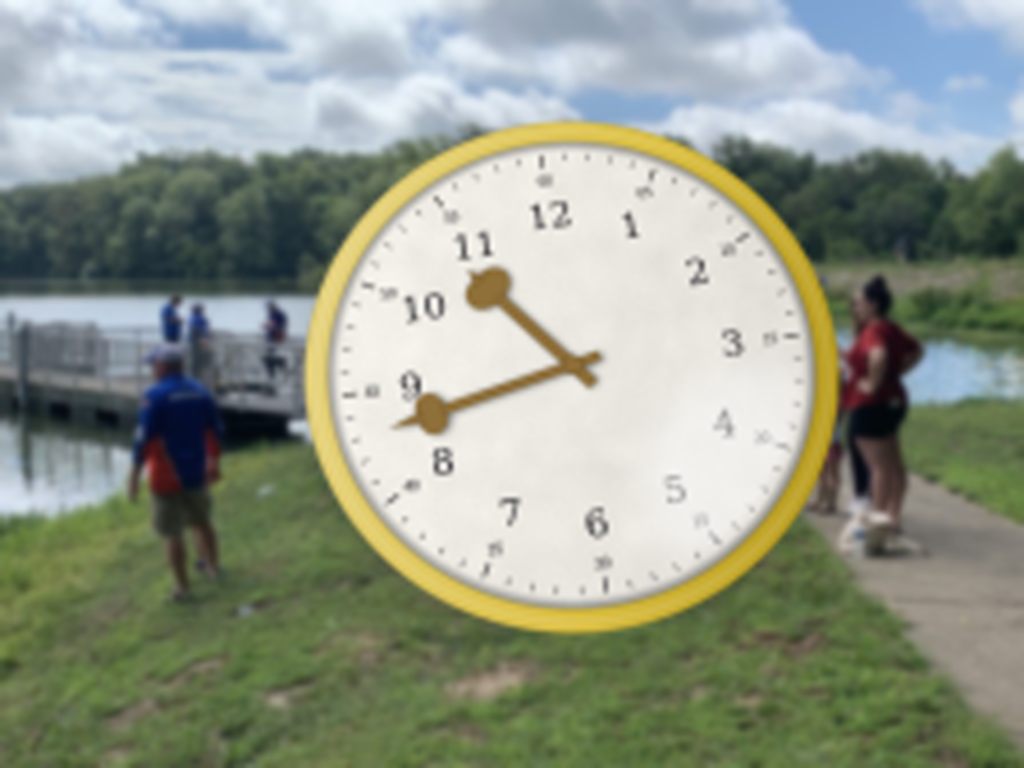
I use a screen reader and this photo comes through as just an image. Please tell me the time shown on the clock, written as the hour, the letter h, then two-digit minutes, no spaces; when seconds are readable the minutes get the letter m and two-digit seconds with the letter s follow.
10h43
